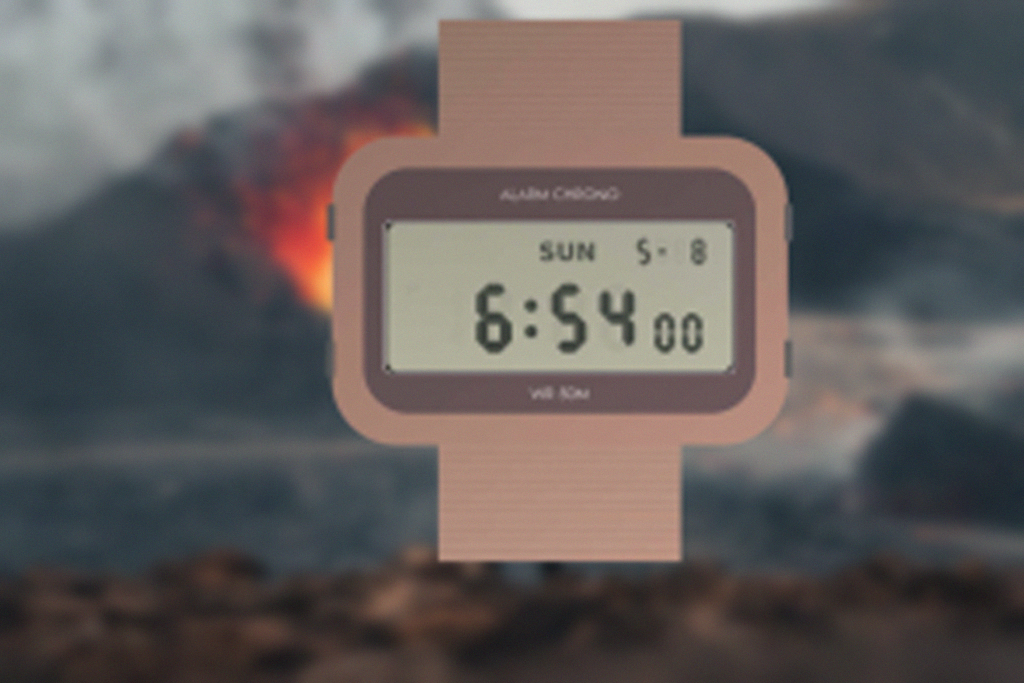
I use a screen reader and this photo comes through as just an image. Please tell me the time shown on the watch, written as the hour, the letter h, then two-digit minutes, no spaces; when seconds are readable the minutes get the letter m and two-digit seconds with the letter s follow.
6h54m00s
